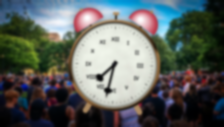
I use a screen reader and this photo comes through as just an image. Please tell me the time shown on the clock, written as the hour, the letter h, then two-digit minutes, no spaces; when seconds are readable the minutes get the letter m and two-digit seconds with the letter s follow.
7h32
